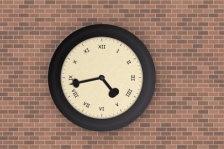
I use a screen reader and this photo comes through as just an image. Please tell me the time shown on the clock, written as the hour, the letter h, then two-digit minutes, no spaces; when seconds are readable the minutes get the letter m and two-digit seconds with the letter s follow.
4h43
